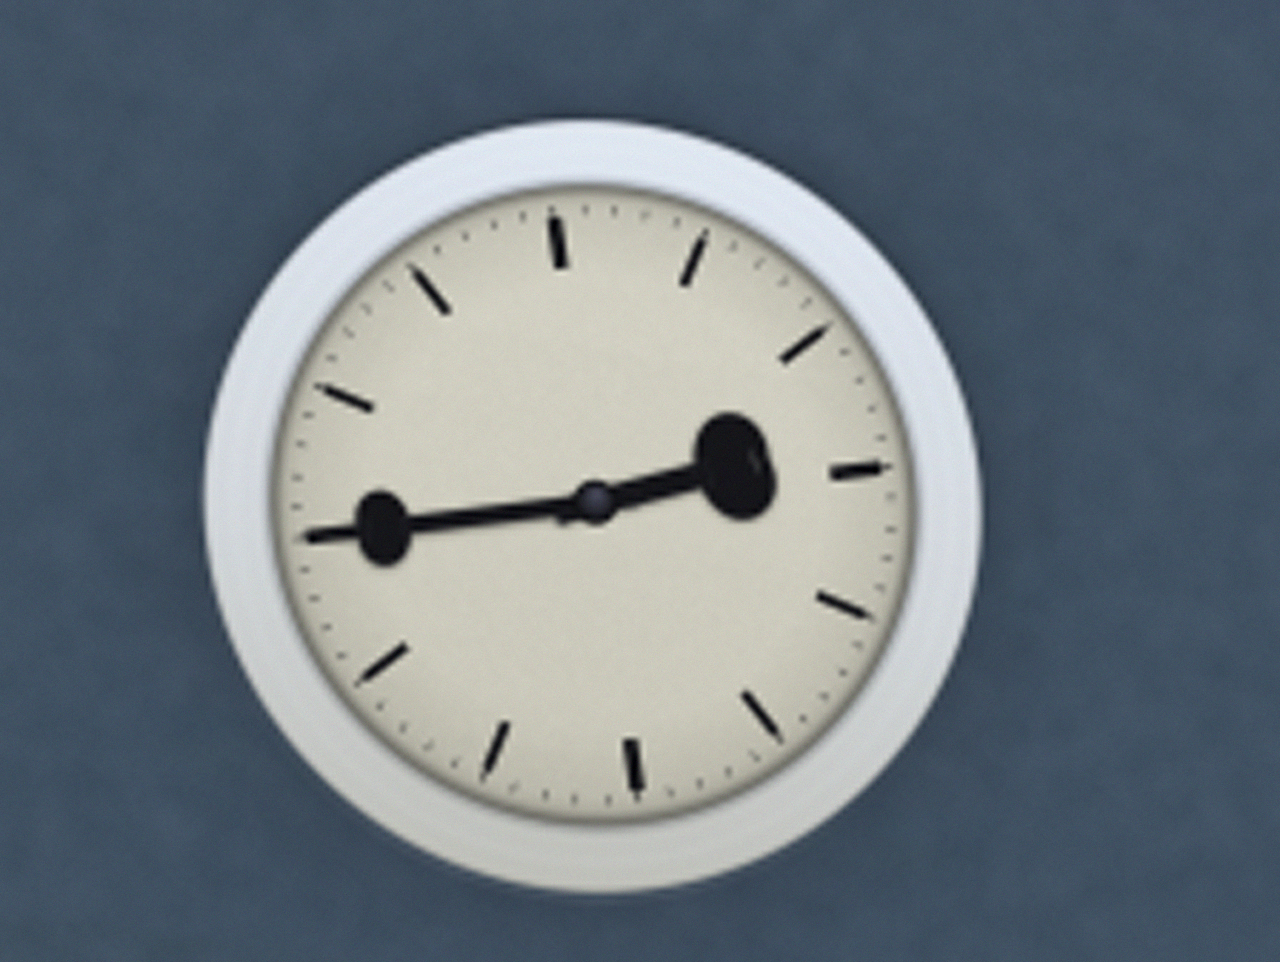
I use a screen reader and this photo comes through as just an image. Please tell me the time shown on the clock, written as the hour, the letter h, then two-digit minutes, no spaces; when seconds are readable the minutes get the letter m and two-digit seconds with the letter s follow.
2h45
